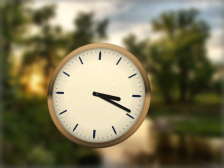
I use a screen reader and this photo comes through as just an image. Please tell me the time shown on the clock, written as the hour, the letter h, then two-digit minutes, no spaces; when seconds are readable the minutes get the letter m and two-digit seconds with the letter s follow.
3h19
